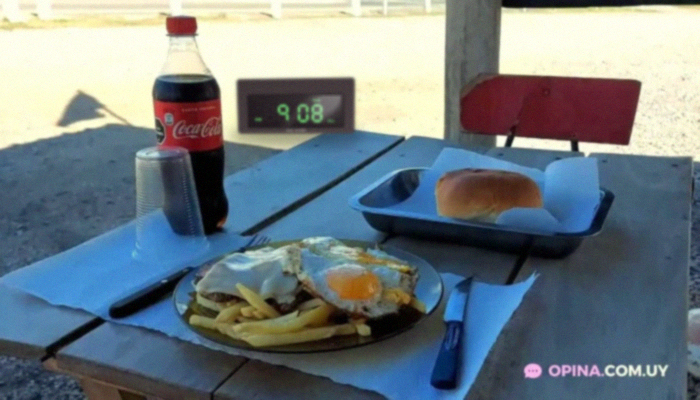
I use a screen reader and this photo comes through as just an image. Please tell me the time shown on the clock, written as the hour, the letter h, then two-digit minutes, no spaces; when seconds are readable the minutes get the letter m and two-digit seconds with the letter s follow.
9h08
